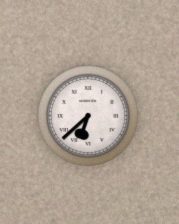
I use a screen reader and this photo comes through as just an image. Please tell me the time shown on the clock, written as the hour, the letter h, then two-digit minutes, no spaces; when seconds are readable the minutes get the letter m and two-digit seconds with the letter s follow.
6h38
